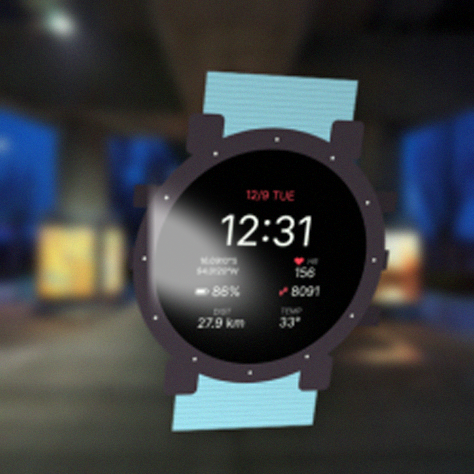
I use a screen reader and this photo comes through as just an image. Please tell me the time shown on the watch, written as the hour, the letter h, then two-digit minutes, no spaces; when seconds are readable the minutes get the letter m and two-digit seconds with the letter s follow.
12h31
